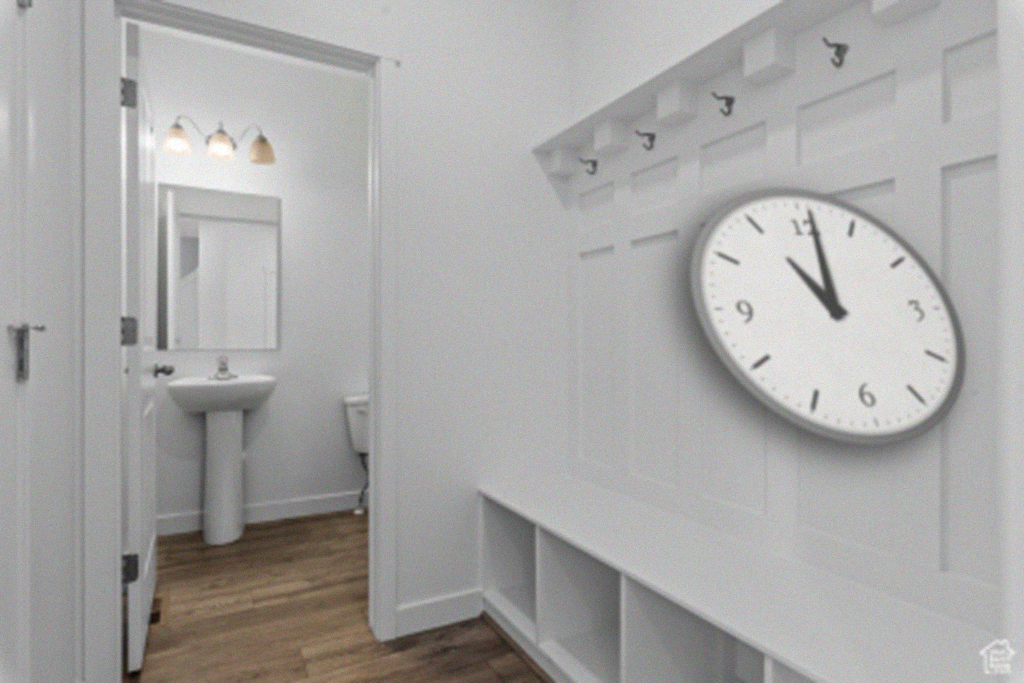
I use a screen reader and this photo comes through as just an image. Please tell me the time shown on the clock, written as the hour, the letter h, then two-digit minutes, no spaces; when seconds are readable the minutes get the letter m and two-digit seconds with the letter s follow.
11h01
